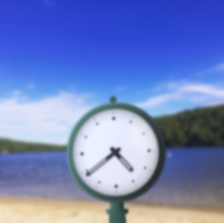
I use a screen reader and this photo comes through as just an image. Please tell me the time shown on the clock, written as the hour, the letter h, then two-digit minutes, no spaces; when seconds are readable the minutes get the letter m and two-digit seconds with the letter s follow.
4h39
